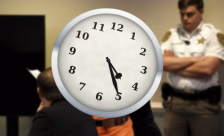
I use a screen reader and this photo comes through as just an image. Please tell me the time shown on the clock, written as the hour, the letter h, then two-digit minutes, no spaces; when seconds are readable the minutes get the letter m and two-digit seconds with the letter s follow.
4h25
